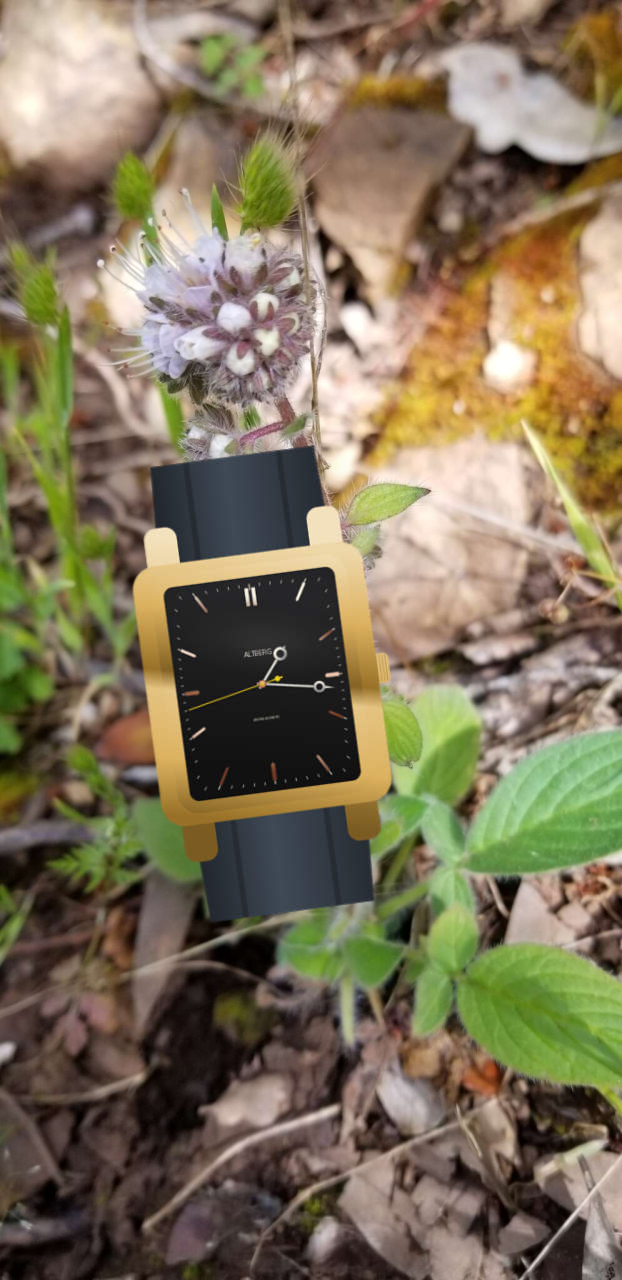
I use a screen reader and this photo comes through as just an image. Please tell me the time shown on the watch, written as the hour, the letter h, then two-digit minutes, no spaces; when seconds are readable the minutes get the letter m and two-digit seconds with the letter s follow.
1h16m43s
